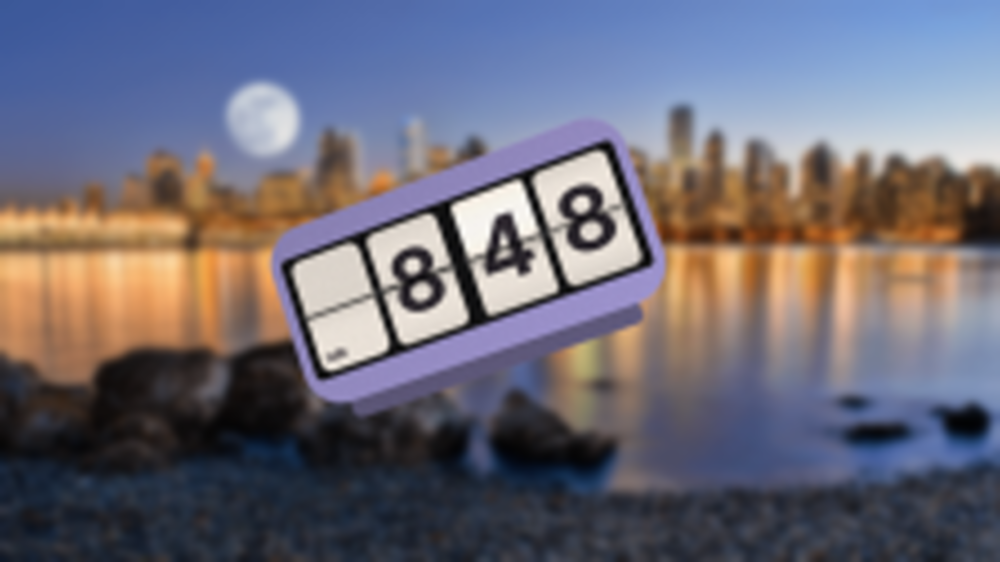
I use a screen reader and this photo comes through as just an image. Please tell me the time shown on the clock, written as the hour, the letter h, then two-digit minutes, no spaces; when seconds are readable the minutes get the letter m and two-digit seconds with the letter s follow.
8h48
